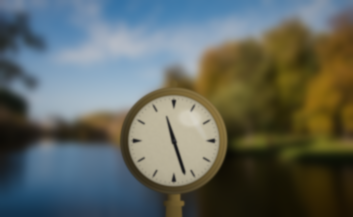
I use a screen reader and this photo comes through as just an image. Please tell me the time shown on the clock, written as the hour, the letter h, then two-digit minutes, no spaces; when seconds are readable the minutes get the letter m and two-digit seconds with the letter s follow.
11h27
